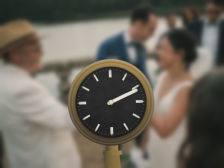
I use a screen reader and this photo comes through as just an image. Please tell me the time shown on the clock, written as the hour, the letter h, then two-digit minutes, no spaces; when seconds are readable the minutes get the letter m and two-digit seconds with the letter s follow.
2h11
